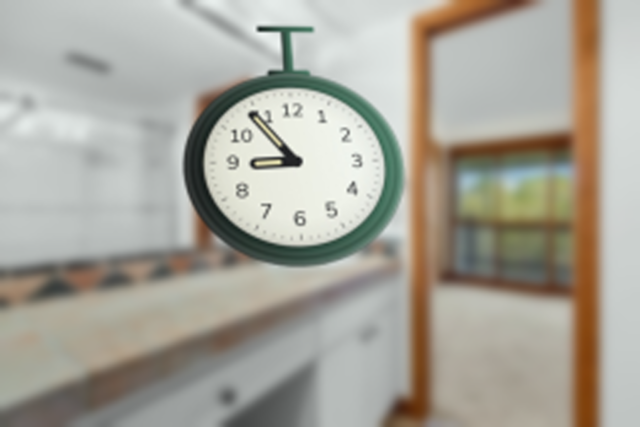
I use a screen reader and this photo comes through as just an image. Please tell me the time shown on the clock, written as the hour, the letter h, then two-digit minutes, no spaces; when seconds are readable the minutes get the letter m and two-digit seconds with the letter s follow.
8h54
